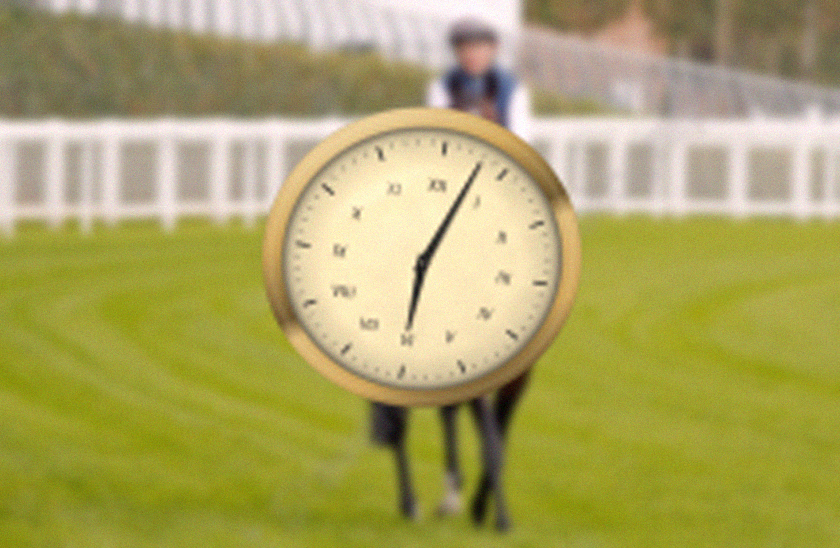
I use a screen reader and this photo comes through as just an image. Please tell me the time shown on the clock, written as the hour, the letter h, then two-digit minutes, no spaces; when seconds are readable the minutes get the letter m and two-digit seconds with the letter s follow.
6h03
